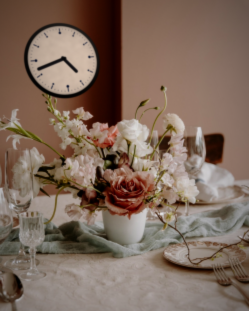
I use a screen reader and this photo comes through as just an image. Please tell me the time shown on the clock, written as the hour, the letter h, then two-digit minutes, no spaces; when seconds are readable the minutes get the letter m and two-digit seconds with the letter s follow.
4h42
